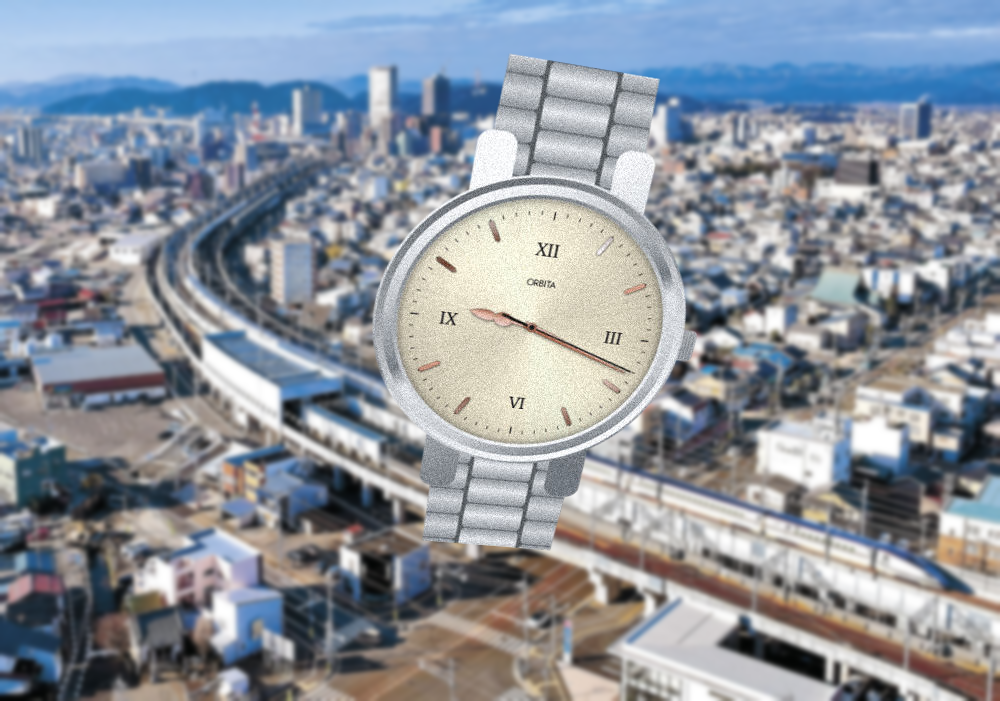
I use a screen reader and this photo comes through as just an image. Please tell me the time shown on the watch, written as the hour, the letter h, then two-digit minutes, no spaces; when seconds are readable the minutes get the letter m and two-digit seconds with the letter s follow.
9h18m18s
